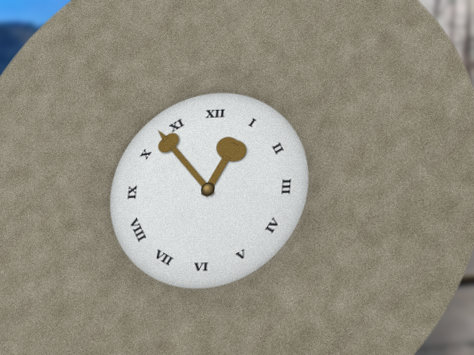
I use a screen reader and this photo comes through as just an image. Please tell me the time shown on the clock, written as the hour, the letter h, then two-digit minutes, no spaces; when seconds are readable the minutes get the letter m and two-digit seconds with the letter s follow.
12h53
